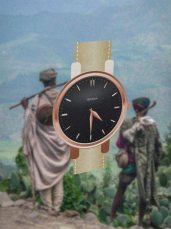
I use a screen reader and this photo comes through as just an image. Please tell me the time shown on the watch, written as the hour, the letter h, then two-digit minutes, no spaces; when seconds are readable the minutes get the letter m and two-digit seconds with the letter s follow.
4h30
